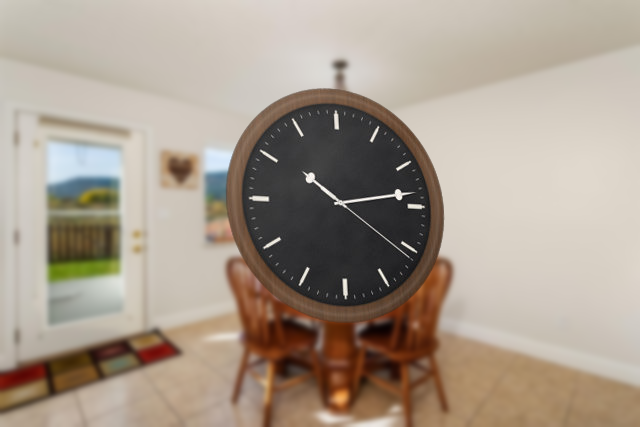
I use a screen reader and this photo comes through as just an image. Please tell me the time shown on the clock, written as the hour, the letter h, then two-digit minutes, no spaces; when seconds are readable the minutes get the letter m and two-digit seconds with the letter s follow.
10h13m21s
